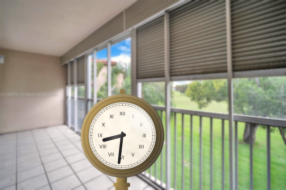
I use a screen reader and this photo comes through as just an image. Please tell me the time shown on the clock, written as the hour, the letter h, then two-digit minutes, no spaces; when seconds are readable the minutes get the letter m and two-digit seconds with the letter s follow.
8h31
